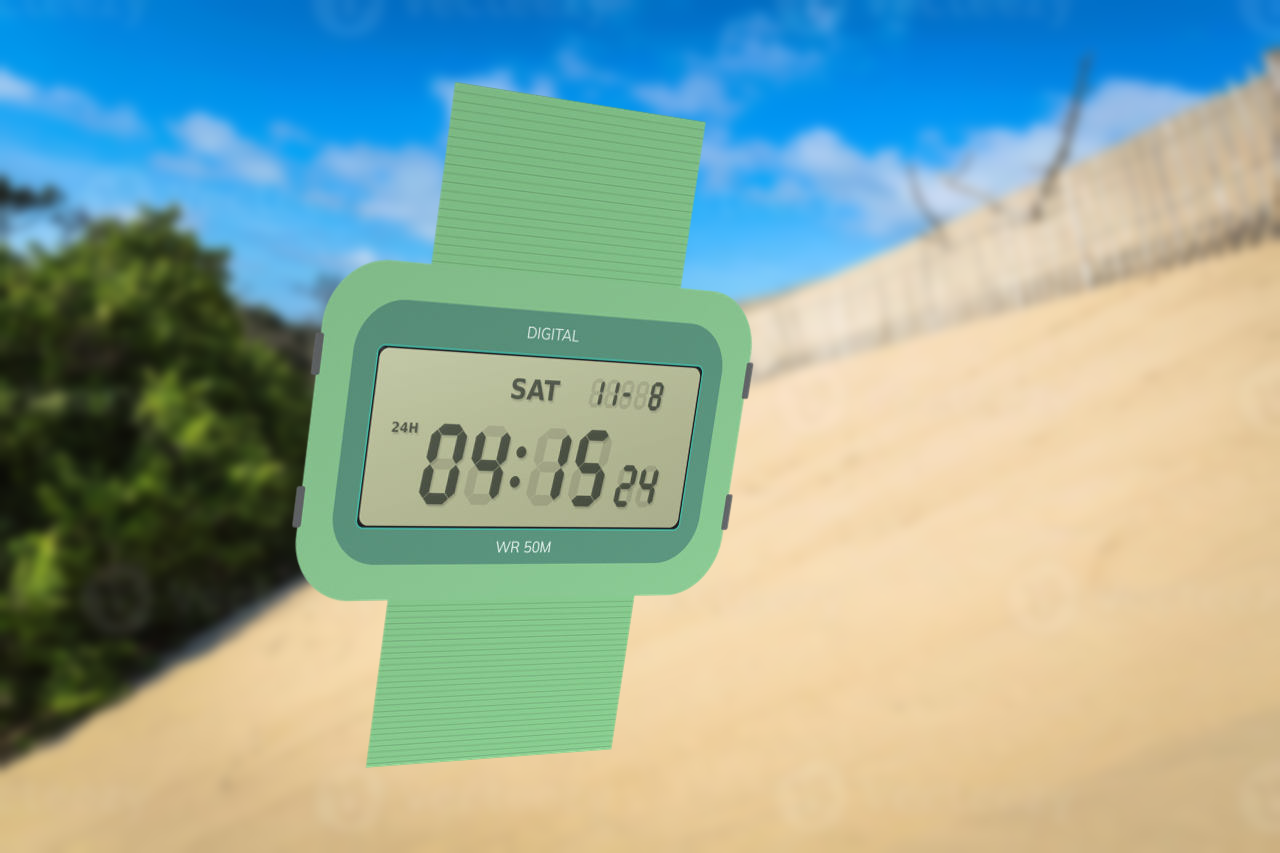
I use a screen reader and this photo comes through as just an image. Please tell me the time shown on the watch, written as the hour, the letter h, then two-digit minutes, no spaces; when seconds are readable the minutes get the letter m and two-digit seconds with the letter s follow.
4h15m24s
